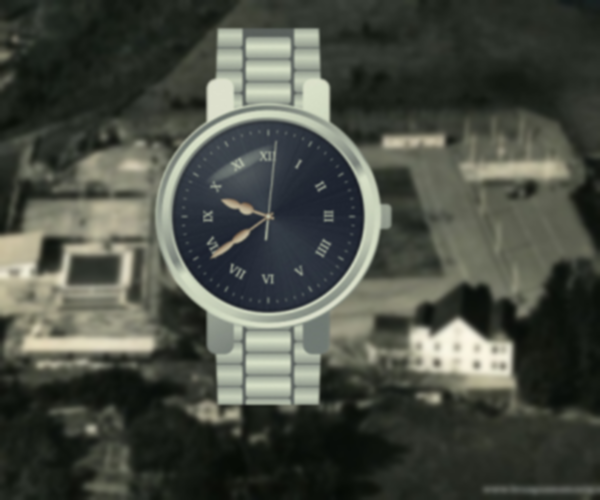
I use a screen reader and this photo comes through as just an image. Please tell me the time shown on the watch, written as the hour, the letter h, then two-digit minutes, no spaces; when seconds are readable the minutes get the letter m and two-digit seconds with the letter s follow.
9h39m01s
